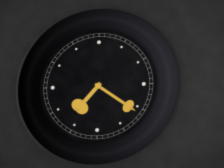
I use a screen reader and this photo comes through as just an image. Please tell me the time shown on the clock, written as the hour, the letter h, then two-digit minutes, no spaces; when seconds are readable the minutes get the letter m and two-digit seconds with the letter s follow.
7h21
